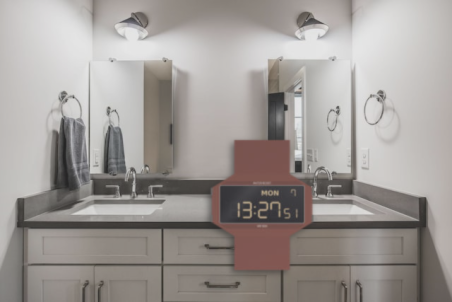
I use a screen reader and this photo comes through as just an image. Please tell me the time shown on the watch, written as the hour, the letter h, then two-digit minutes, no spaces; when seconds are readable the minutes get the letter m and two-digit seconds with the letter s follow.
13h27m51s
